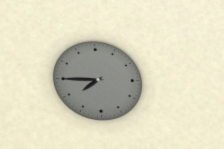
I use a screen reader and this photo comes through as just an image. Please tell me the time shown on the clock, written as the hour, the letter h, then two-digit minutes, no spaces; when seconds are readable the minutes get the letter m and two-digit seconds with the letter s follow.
7h45
